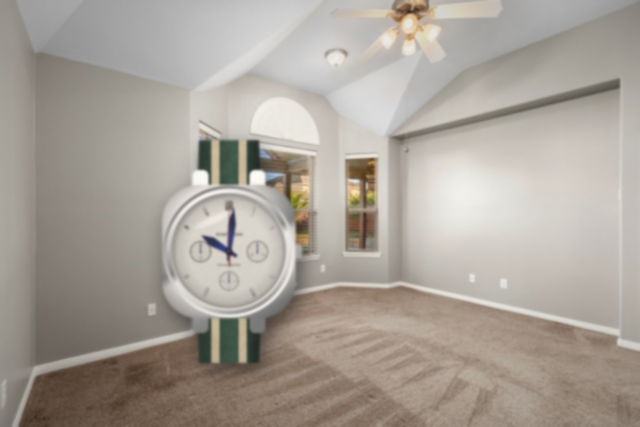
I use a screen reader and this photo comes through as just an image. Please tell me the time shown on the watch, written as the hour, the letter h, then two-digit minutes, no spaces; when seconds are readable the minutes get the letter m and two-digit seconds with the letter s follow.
10h01
